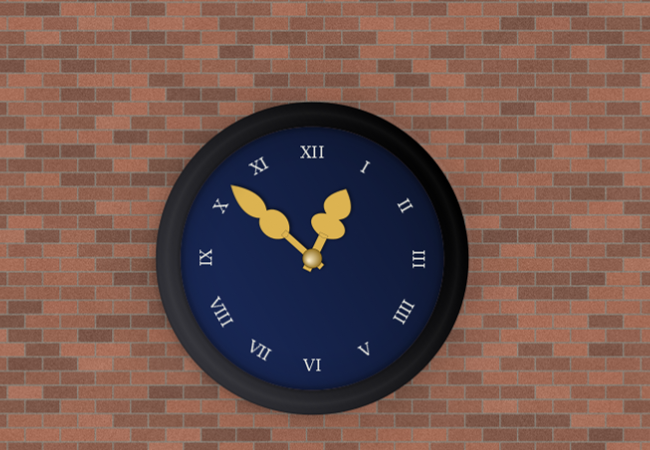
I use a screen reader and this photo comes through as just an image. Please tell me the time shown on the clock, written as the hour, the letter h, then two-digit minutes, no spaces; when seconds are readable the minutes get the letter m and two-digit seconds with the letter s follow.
12h52
